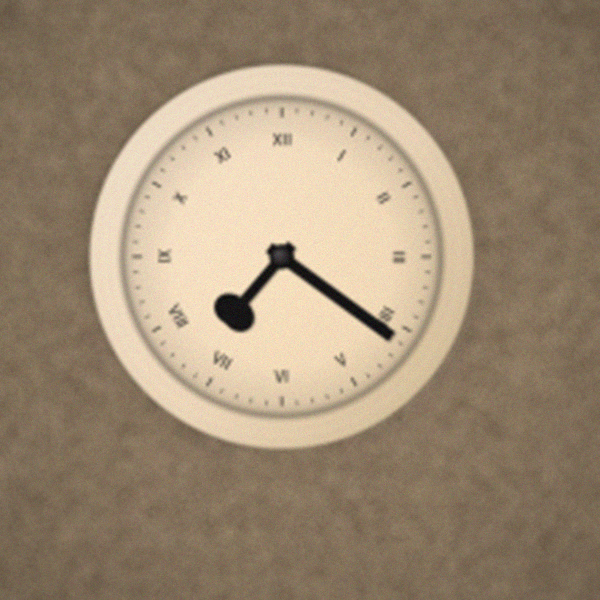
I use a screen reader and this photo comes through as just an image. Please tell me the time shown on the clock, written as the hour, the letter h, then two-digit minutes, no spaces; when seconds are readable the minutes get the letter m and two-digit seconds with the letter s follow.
7h21
